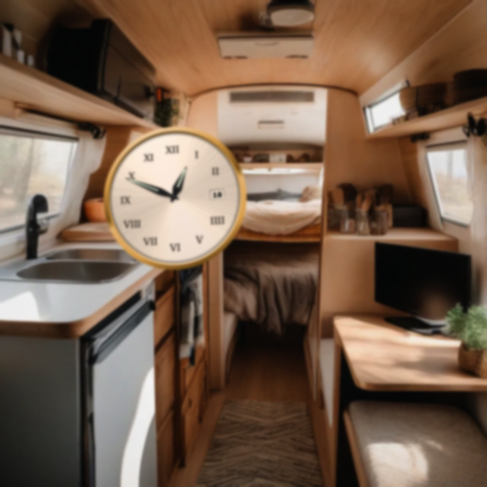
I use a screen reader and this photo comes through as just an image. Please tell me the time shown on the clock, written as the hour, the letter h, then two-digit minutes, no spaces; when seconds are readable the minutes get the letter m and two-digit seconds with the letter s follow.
12h49
